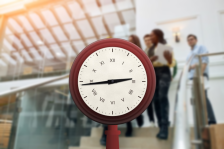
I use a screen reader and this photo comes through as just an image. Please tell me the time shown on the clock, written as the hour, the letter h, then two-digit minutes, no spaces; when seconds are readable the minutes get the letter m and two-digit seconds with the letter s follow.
2h44
